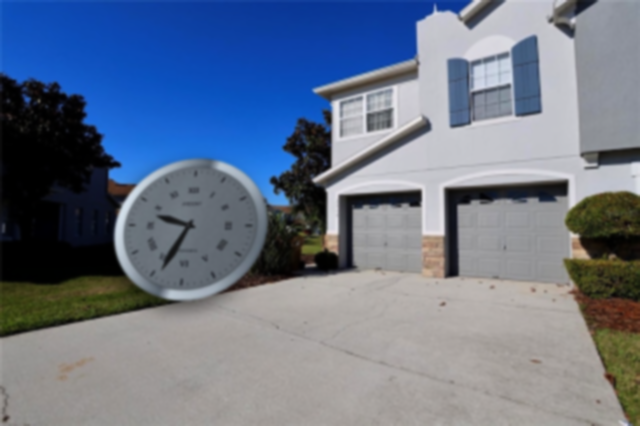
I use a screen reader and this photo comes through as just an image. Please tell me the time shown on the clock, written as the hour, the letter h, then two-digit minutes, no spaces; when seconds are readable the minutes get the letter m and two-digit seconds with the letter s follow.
9h34
